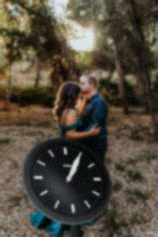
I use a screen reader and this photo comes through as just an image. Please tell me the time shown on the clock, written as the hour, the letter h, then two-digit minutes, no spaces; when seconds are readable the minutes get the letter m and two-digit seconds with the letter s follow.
1h05
